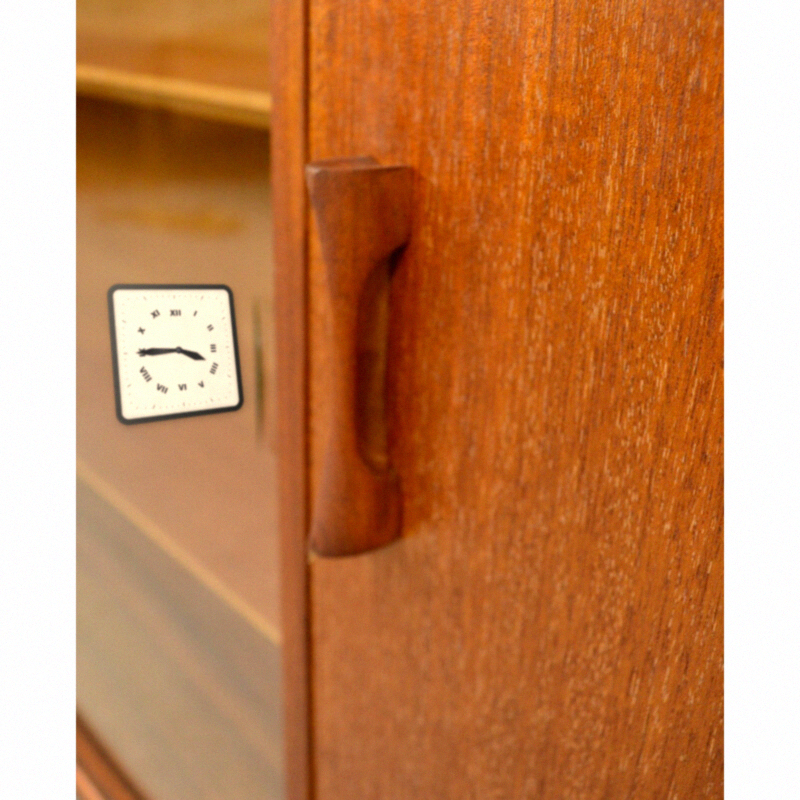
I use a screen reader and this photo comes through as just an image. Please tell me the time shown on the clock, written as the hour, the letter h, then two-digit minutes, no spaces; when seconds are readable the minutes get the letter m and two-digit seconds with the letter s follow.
3h45
